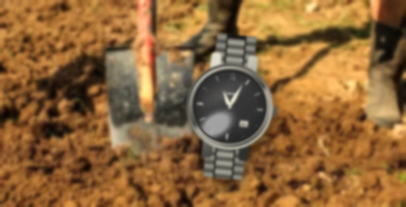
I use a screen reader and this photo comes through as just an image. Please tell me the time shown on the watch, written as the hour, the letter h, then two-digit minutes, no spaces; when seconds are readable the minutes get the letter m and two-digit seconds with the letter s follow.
11h04
